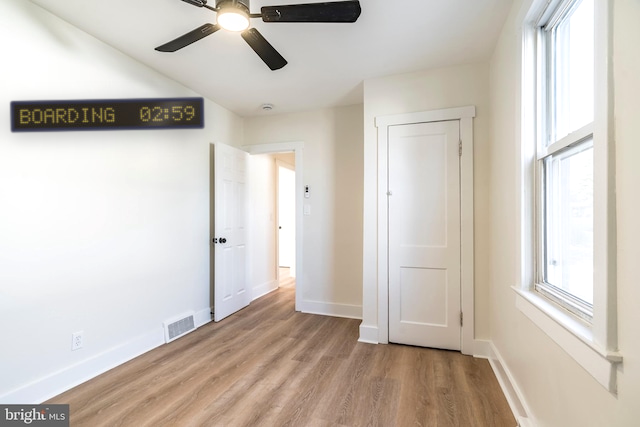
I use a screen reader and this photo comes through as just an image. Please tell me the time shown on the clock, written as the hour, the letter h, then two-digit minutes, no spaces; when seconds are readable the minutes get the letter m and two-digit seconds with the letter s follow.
2h59
